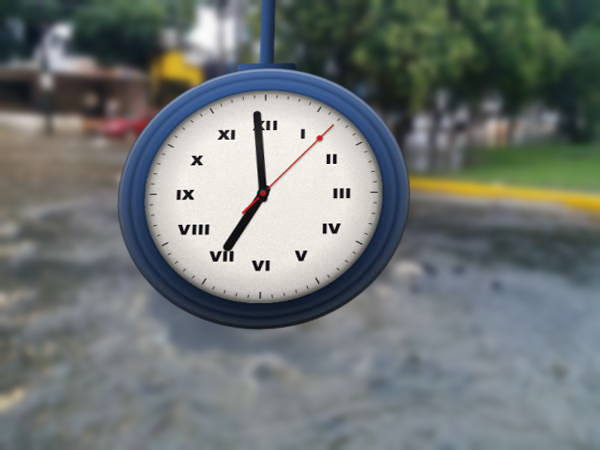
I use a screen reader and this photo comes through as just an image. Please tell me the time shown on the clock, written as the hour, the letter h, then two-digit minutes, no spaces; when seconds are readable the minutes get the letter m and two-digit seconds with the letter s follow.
6h59m07s
